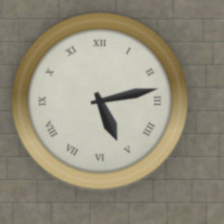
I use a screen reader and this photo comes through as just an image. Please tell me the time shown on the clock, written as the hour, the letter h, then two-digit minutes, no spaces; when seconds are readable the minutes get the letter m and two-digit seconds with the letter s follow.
5h13
